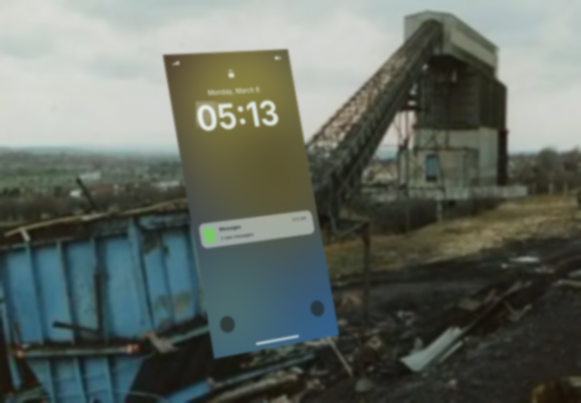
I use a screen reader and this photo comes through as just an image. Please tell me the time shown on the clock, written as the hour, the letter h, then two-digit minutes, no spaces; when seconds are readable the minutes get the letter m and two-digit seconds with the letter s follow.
5h13
